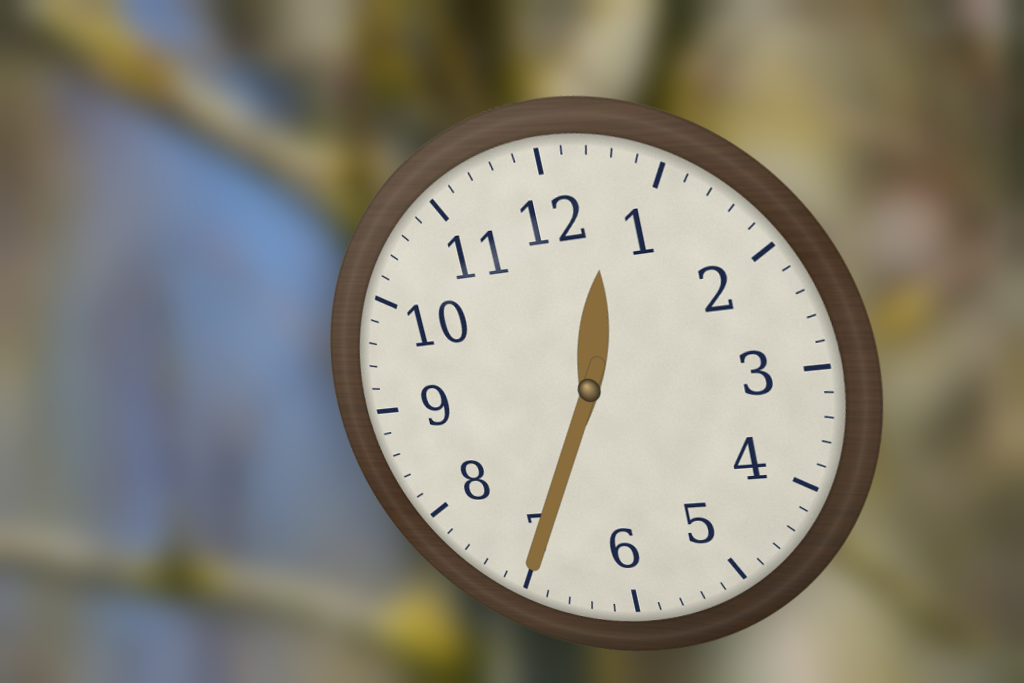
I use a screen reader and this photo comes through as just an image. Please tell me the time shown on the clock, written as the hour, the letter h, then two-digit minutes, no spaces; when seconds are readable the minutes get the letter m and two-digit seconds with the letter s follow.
12h35
